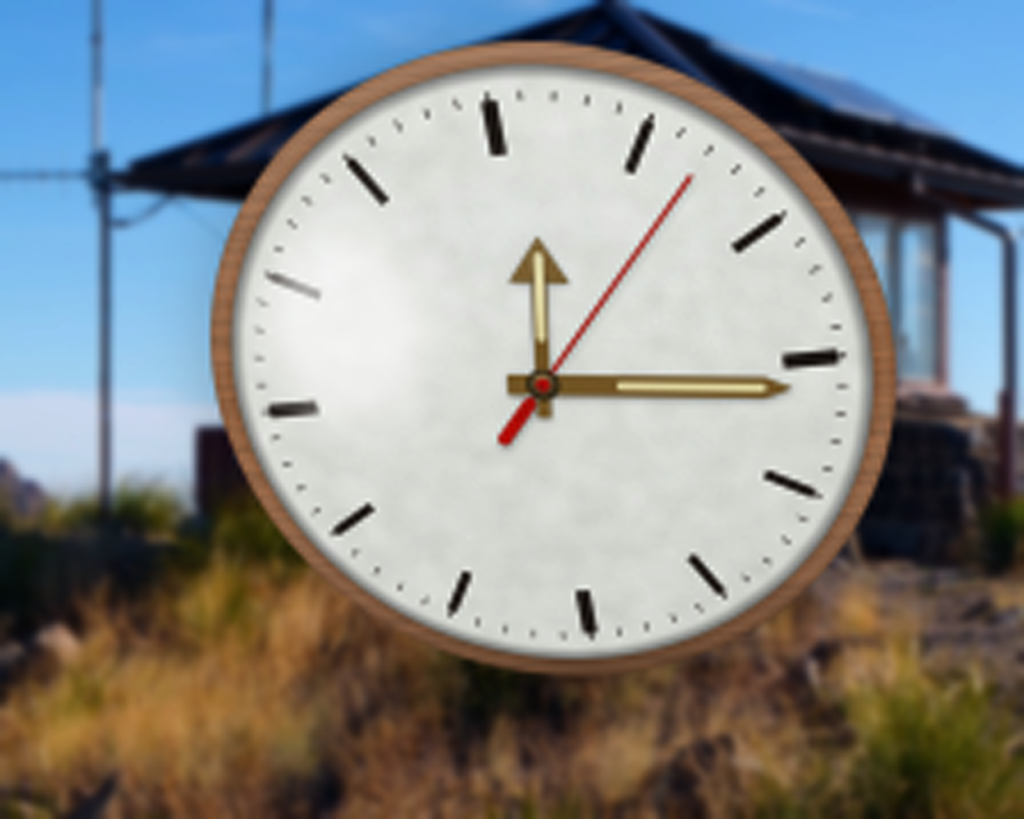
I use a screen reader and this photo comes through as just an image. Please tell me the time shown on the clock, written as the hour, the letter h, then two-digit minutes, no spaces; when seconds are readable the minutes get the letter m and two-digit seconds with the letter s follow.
12h16m07s
